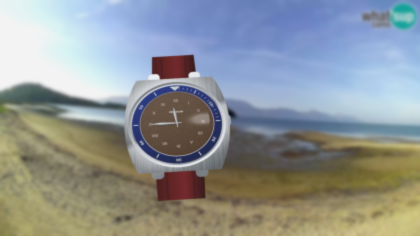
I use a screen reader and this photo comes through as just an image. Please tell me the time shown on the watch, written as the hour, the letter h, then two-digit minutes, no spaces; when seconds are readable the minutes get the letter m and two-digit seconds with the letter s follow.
11h45
